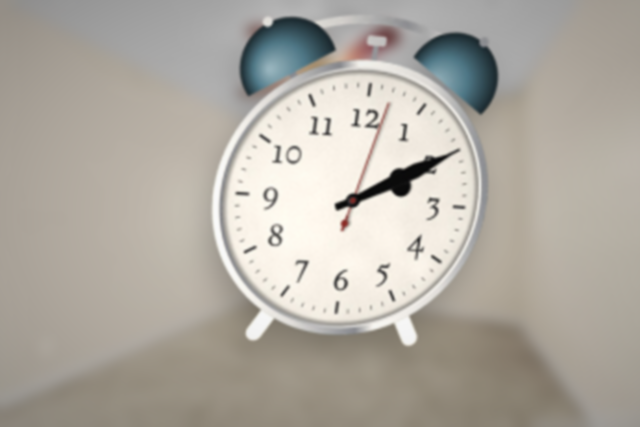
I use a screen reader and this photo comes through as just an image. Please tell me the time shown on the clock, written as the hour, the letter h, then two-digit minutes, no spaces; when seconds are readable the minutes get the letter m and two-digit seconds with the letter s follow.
2h10m02s
